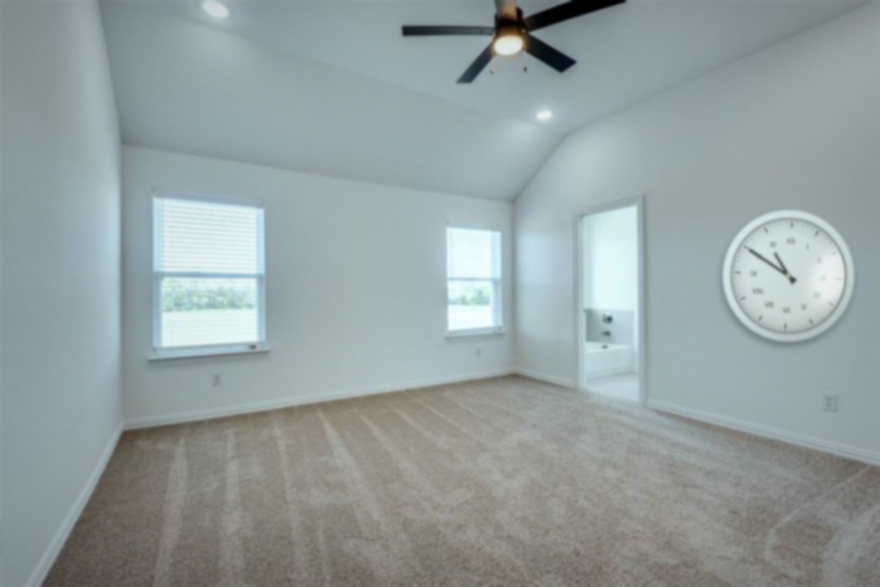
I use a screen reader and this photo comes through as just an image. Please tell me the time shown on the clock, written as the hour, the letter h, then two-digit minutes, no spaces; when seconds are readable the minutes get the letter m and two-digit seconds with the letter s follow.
10h50
